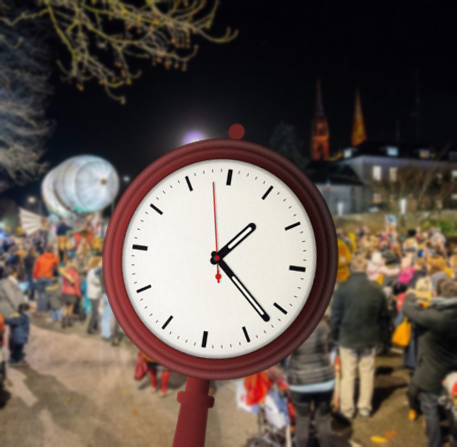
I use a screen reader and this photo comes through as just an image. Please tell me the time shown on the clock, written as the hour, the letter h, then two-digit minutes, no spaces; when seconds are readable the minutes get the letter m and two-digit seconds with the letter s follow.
1h21m58s
